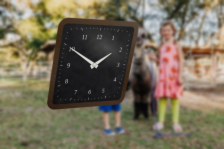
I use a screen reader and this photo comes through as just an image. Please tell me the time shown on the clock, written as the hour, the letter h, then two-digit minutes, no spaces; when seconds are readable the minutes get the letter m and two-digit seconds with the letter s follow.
1h50
